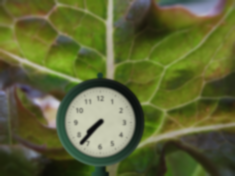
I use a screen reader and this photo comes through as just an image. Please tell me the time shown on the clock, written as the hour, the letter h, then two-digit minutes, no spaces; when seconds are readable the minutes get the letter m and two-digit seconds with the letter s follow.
7h37
